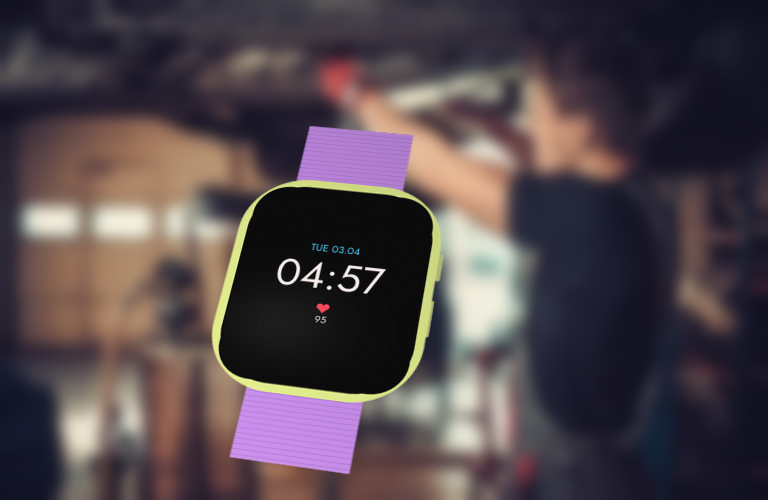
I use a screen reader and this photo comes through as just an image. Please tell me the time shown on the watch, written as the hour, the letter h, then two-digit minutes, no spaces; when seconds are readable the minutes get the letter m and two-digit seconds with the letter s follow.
4h57
